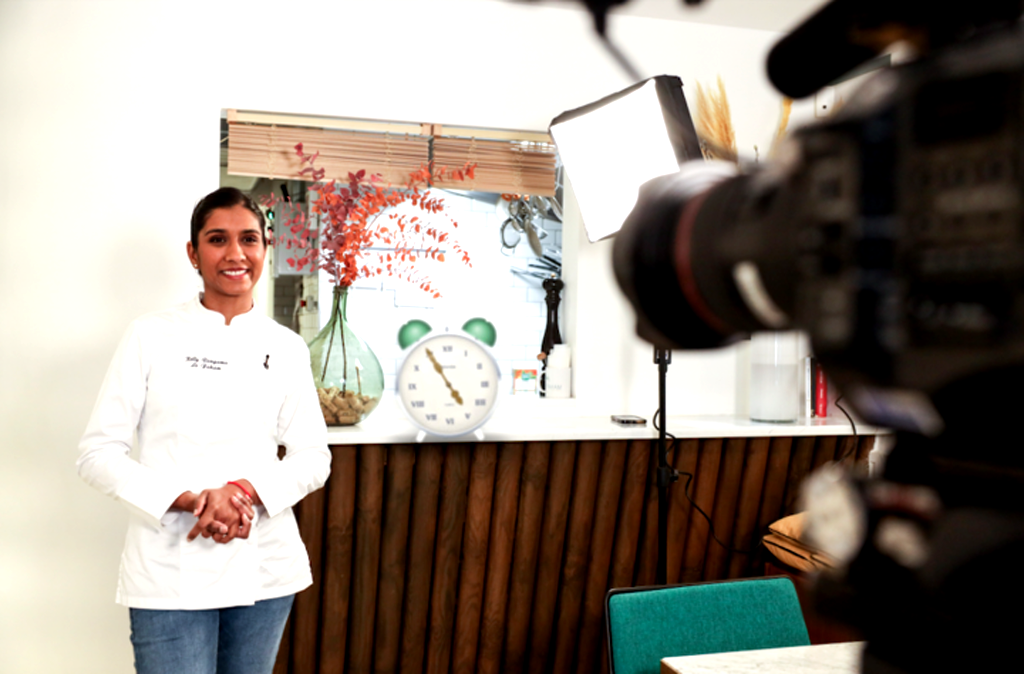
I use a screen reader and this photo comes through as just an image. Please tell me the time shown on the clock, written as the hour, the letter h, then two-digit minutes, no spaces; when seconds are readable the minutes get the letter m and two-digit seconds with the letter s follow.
4h55
